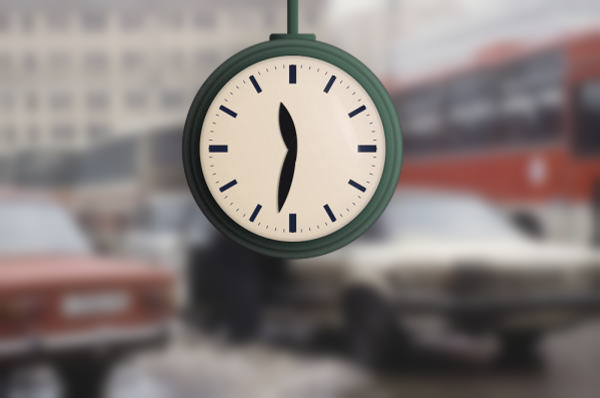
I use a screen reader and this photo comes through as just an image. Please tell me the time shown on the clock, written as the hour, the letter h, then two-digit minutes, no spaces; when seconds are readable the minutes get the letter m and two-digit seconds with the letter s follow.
11h32
